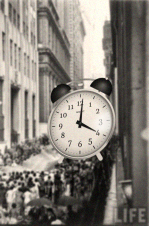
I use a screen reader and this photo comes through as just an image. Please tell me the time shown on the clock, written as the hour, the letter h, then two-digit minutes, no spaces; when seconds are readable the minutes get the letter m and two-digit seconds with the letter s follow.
4h01
